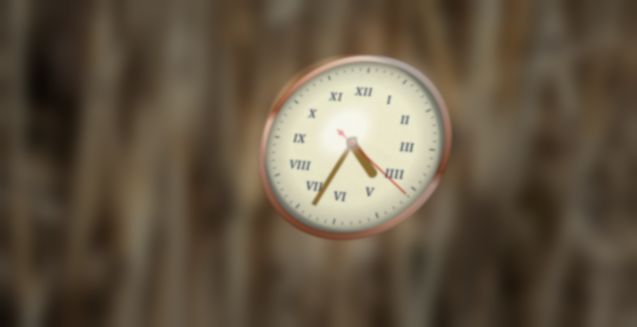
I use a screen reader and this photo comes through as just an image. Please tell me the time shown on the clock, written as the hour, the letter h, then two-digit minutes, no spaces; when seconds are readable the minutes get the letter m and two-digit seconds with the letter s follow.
4h33m21s
